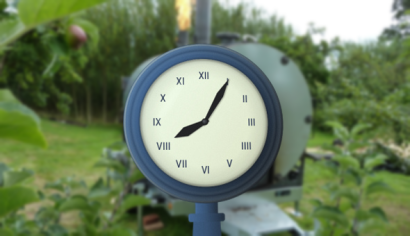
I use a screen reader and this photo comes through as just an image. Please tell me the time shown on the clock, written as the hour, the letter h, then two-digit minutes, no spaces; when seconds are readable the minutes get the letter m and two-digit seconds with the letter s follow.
8h05
